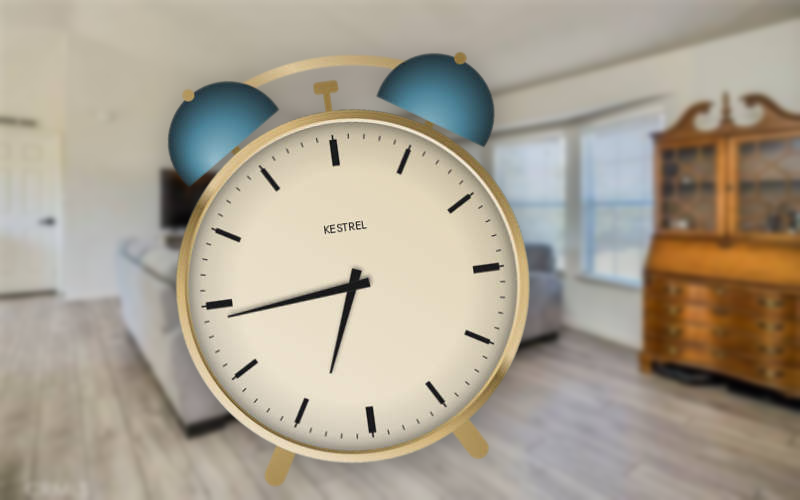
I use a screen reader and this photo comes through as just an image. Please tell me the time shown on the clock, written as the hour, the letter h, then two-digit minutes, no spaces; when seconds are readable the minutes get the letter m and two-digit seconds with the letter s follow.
6h44
